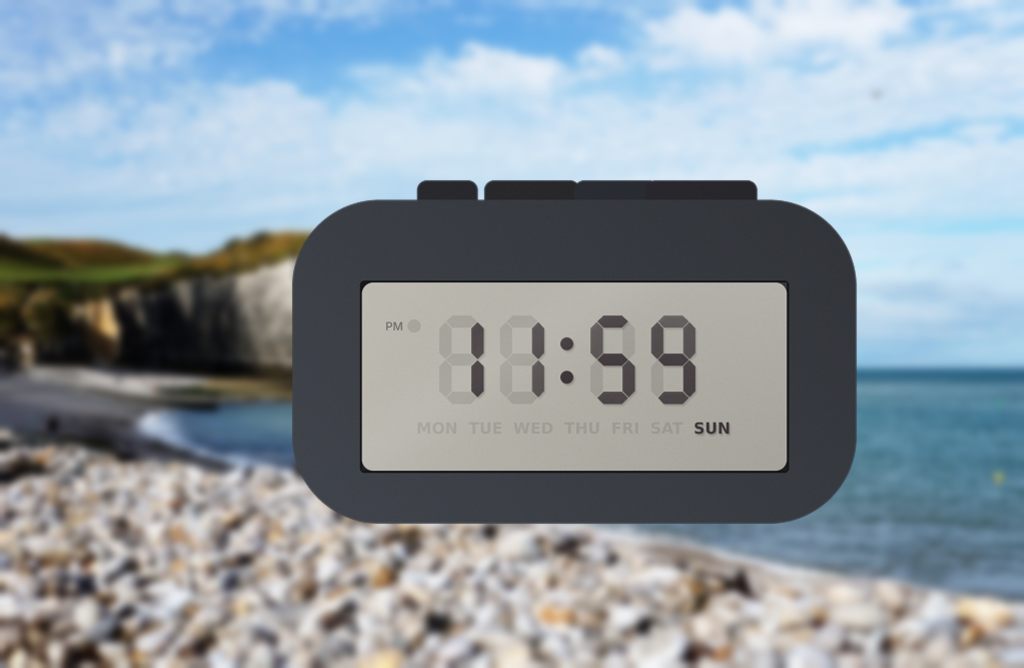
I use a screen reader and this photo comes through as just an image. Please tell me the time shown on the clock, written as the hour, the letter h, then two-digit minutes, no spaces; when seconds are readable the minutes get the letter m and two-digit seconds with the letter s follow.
11h59
